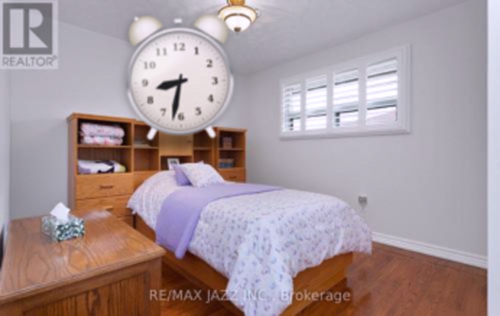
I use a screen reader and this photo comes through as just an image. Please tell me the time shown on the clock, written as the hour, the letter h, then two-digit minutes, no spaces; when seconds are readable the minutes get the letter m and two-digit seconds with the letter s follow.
8h32
